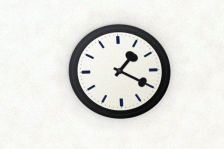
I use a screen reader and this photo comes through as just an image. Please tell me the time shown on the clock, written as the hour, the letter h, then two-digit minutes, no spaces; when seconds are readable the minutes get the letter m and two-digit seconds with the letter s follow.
1h20
